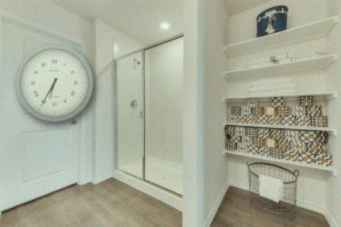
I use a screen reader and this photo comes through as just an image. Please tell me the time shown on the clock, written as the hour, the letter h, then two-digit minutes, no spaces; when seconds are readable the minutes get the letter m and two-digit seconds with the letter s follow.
6h35
